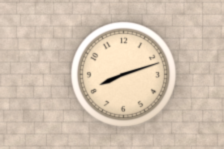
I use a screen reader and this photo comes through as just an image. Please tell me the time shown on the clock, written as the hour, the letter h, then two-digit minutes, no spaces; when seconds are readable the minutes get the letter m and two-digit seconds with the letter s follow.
8h12
